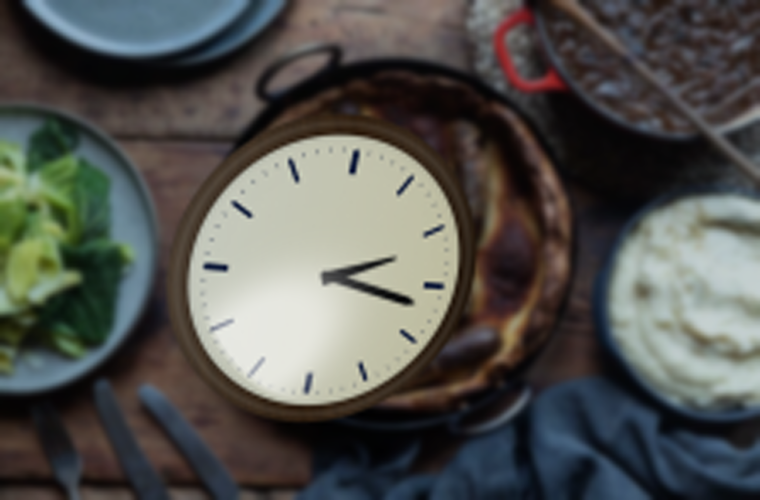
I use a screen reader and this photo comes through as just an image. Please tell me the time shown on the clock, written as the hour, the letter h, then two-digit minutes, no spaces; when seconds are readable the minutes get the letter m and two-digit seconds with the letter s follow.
2h17
